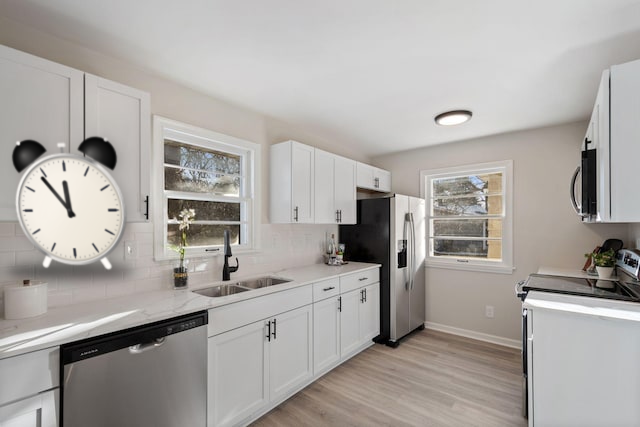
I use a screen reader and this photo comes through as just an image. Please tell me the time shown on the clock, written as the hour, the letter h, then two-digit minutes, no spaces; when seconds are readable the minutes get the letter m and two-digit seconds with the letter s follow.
11h54
